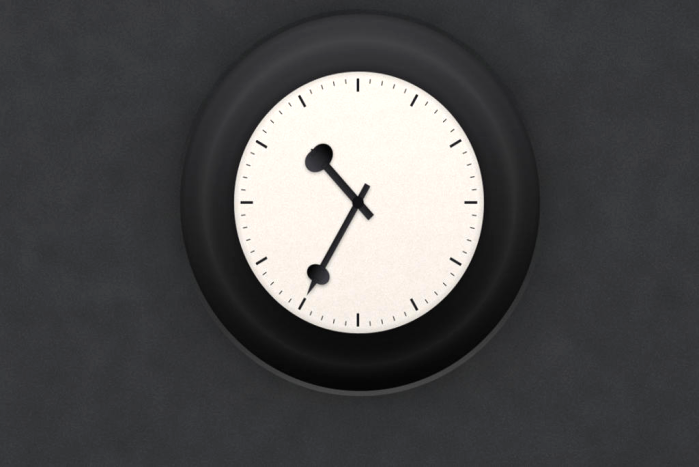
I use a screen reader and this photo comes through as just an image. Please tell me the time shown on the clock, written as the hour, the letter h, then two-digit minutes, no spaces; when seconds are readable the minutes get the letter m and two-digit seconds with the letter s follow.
10h35
